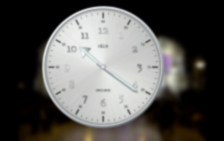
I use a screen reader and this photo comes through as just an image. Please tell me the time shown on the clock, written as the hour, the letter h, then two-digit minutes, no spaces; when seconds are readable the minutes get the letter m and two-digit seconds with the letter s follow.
10h21
